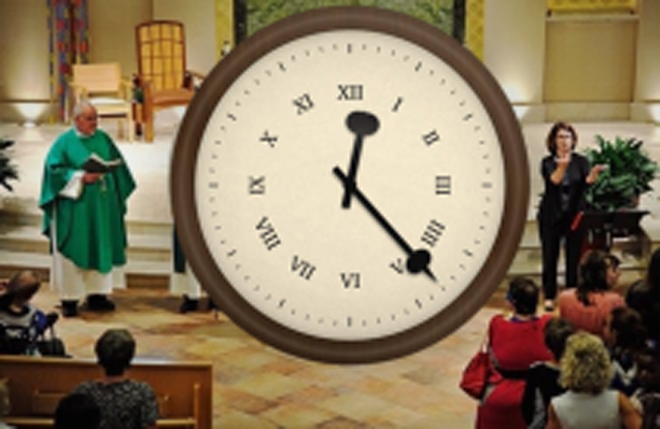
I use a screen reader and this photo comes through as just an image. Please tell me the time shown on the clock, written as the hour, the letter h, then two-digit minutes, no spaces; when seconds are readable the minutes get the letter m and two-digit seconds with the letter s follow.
12h23
